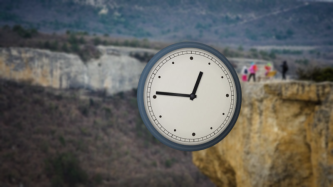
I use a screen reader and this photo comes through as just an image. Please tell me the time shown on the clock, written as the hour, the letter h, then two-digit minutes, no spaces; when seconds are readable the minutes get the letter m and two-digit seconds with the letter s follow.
12h46
